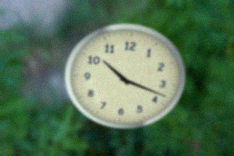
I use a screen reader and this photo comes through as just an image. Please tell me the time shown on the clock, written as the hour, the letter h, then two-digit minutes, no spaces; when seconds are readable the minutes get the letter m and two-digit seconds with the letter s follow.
10h18
